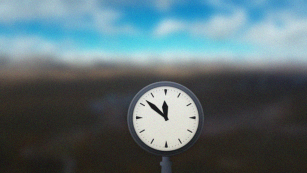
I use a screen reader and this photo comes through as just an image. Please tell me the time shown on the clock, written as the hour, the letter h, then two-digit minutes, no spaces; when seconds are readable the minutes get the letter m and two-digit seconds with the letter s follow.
11h52
